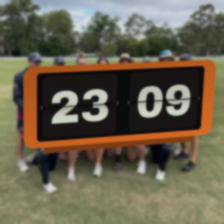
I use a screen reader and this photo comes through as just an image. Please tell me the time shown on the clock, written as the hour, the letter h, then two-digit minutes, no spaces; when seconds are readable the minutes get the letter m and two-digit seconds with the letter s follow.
23h09
